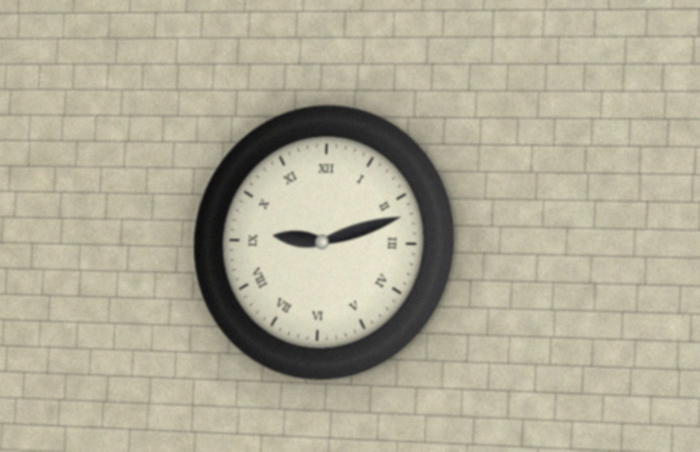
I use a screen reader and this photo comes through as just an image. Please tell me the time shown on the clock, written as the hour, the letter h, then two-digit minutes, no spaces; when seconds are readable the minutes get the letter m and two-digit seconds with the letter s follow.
9h12
